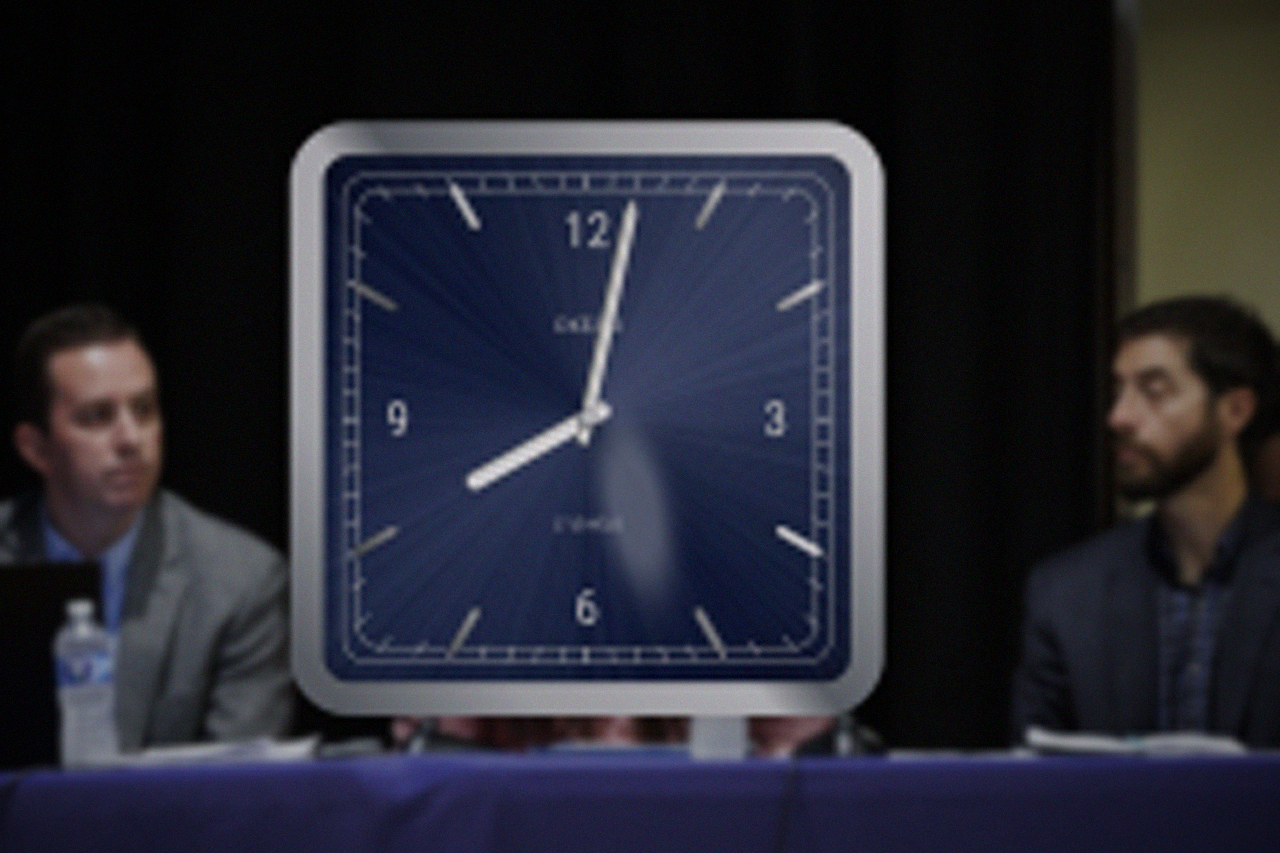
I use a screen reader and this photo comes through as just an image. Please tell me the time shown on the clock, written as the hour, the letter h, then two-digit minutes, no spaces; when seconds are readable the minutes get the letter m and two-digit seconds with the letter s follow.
8h02
